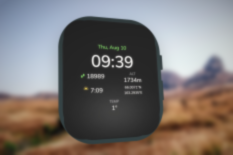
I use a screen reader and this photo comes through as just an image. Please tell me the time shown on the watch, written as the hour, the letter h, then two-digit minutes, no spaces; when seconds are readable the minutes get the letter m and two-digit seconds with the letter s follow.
9h39
